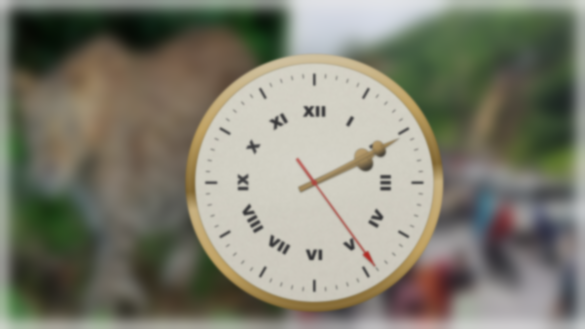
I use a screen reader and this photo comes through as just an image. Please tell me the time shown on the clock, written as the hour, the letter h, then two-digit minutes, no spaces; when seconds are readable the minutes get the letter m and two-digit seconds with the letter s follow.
2h10m24s
